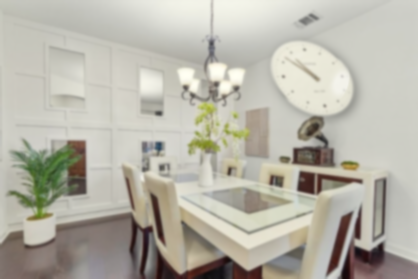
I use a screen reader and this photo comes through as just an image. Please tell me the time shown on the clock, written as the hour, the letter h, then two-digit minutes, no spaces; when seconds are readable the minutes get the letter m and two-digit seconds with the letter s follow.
10h52
